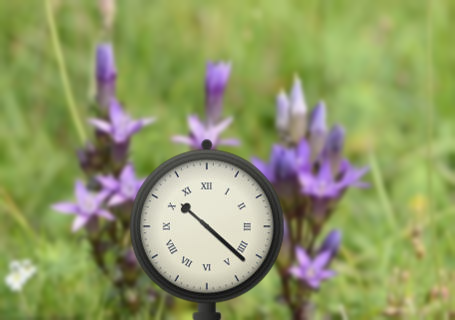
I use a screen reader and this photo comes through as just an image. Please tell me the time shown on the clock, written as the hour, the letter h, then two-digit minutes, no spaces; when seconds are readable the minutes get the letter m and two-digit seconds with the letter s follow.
10h22
